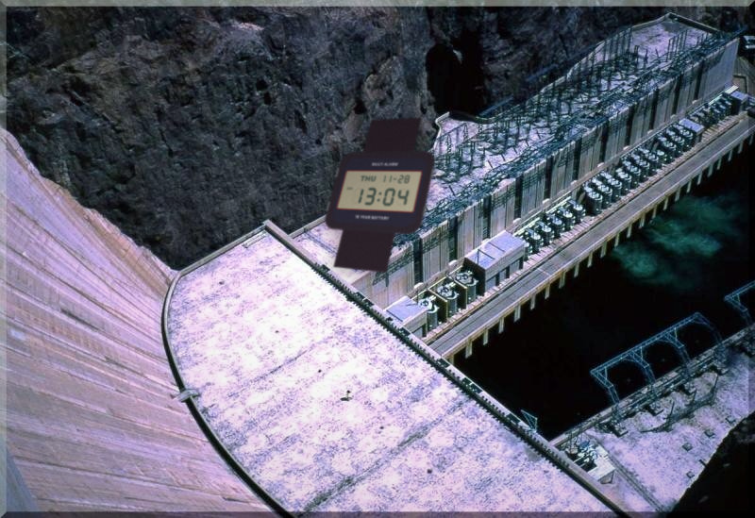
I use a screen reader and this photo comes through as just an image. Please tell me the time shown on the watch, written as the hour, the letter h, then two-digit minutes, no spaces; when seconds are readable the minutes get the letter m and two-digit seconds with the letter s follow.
13h04
